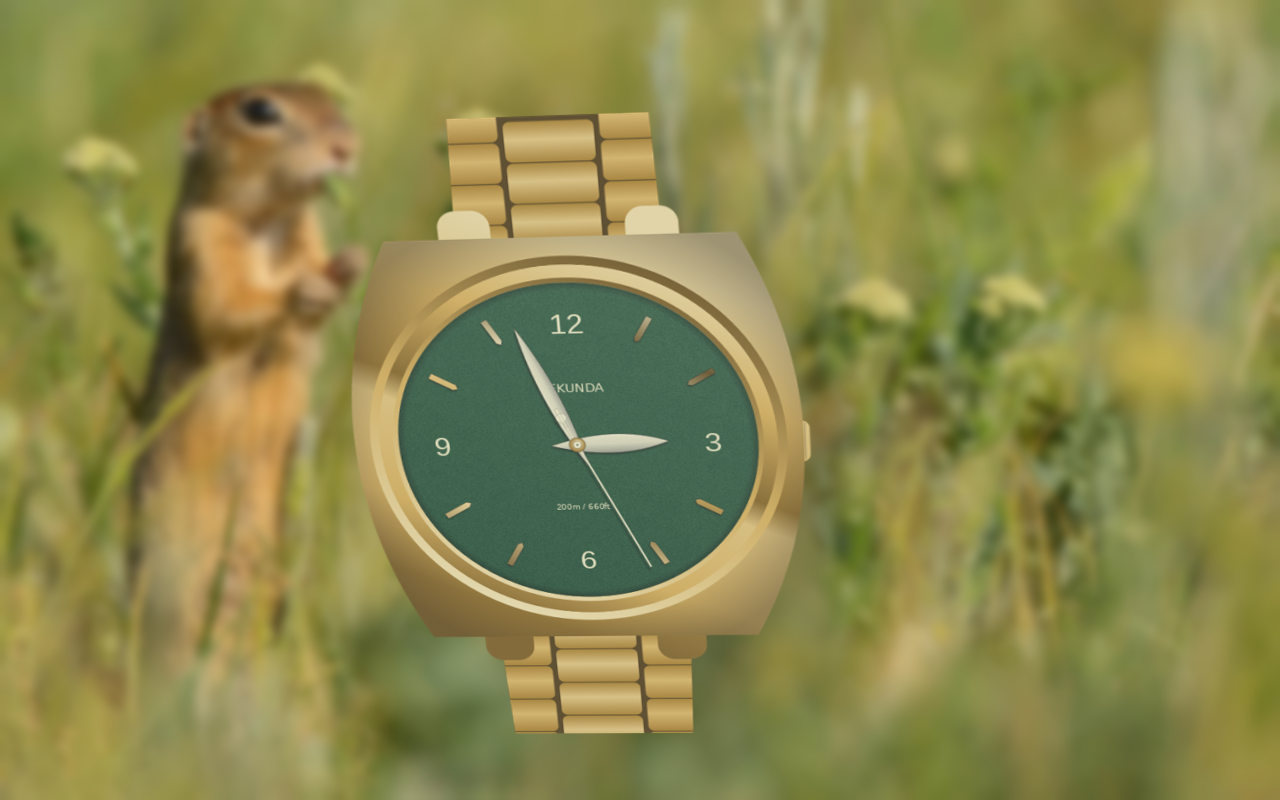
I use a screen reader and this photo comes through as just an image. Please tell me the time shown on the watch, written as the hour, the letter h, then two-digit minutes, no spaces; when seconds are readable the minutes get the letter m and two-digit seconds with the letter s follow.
2h56m26s
